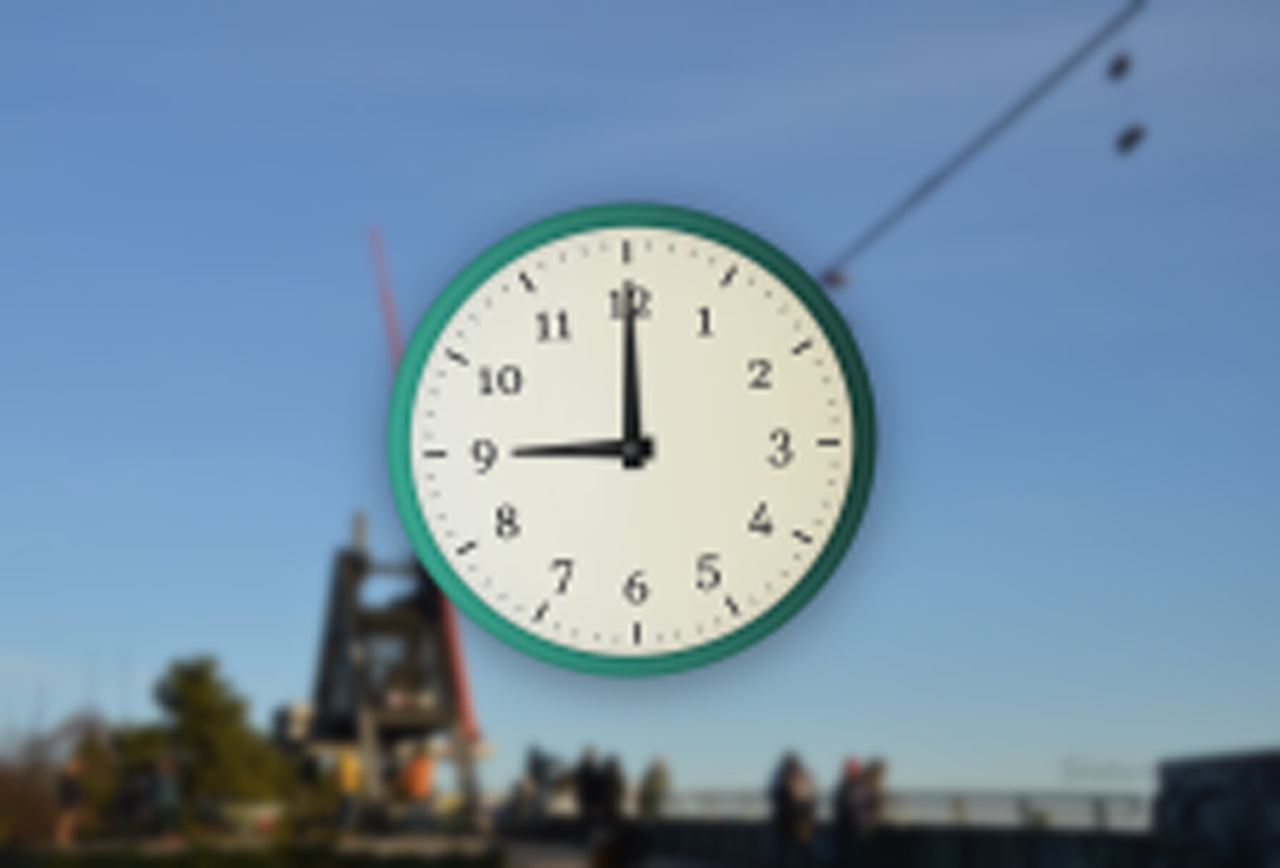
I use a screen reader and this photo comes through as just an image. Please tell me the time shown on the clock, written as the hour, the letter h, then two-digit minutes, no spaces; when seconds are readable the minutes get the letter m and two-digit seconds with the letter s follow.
9h00
